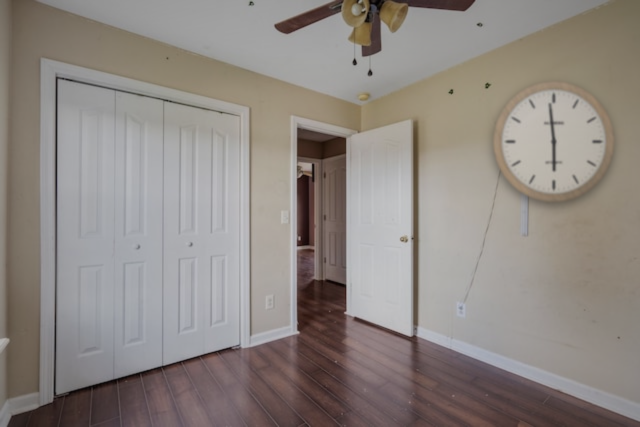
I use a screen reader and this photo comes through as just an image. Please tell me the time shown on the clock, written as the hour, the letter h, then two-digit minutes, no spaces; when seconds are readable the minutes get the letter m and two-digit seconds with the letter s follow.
5h59
